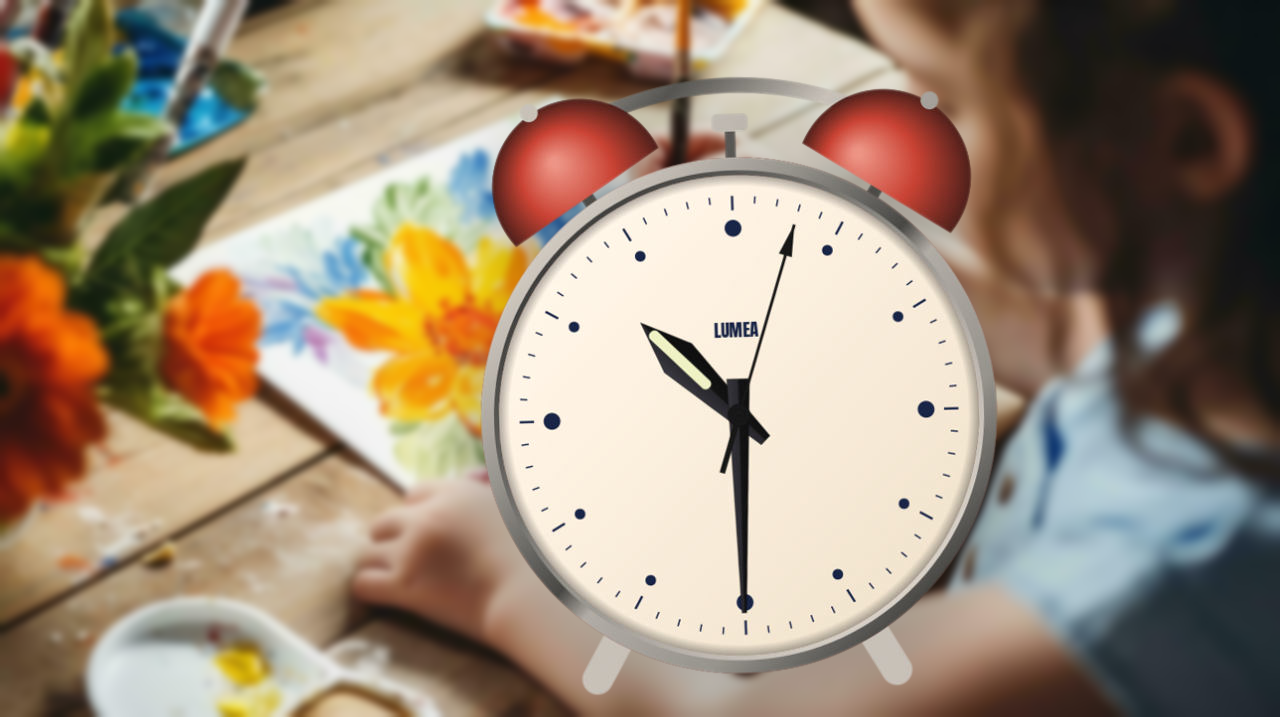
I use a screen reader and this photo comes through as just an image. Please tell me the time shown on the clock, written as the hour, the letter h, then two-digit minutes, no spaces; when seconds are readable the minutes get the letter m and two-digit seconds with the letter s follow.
10h30m03s
